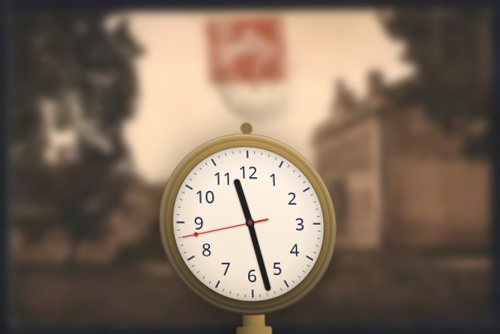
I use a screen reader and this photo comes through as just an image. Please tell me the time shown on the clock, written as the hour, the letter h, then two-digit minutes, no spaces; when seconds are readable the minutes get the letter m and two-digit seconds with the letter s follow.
11h27m43s
